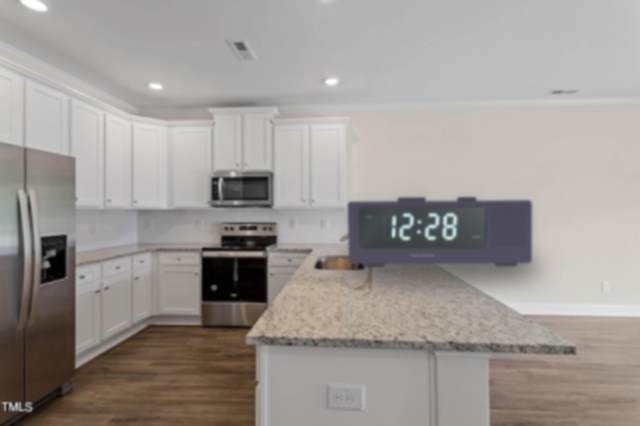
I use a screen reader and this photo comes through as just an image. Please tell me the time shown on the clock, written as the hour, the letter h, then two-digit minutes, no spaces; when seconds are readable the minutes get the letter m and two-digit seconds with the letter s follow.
12h28
